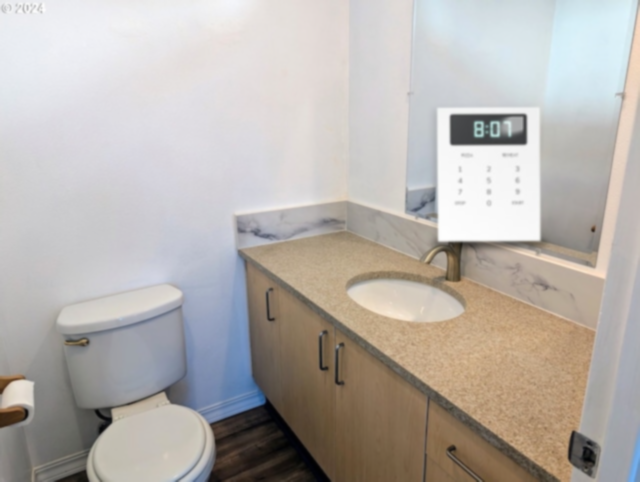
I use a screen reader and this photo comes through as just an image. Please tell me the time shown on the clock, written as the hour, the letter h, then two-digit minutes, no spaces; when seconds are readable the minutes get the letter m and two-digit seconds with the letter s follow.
8h07
